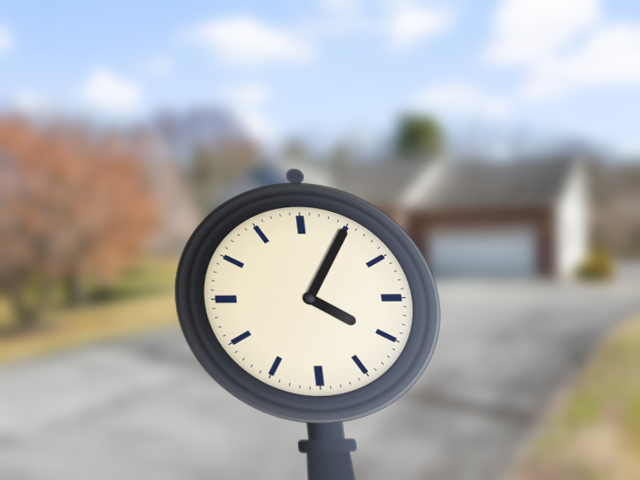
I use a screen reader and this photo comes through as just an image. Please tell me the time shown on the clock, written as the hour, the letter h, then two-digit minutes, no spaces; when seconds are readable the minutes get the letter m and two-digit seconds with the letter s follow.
4h05
